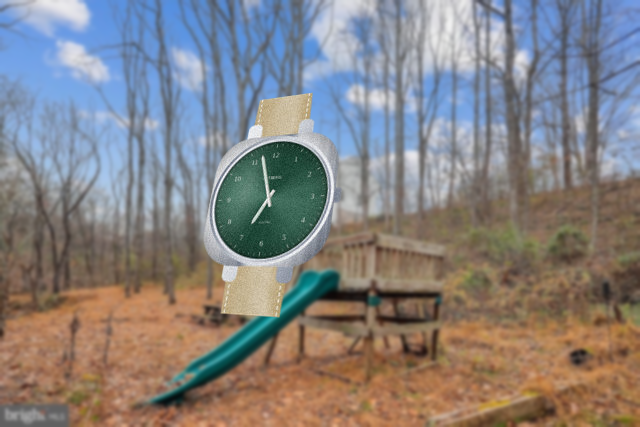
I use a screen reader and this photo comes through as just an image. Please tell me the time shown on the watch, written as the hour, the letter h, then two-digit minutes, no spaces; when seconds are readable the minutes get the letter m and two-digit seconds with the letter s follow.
6h57
